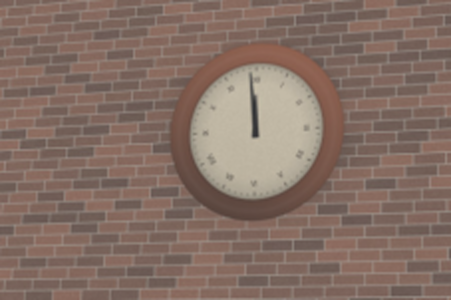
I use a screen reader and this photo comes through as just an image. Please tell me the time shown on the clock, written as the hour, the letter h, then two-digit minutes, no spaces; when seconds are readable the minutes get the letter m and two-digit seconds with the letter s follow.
11h59
